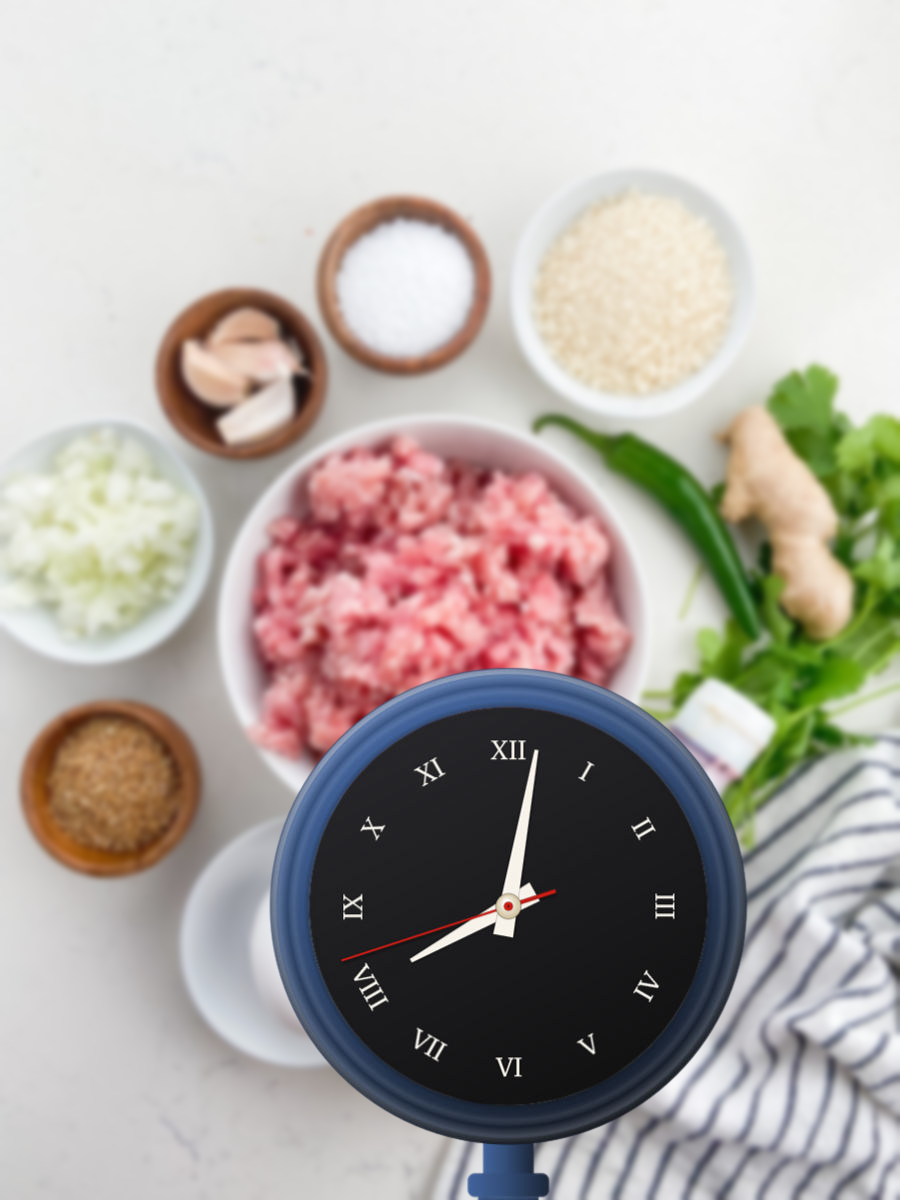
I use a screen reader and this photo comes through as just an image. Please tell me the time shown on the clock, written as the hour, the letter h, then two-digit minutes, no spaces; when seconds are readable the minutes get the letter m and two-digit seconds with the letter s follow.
8h01m42s
